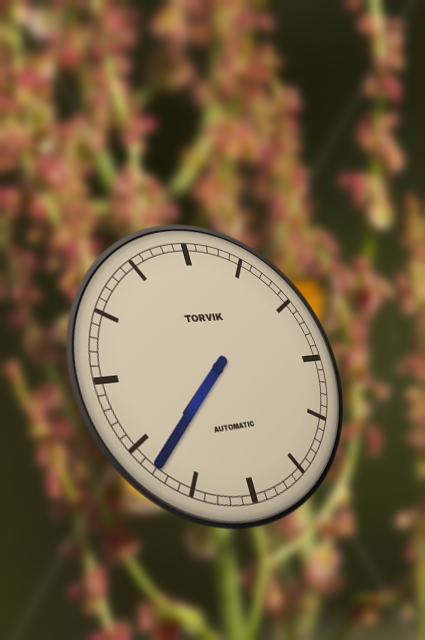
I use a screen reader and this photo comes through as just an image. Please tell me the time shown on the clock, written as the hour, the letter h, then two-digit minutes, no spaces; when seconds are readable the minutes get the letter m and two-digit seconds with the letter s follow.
7h38
